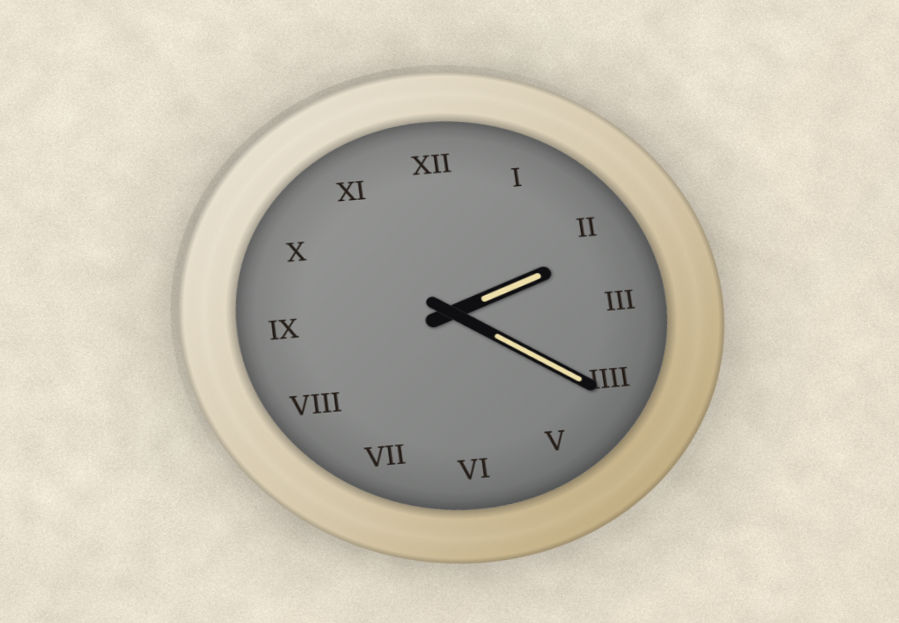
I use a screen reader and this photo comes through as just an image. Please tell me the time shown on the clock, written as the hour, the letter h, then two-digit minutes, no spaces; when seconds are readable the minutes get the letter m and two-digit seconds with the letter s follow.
2h21
